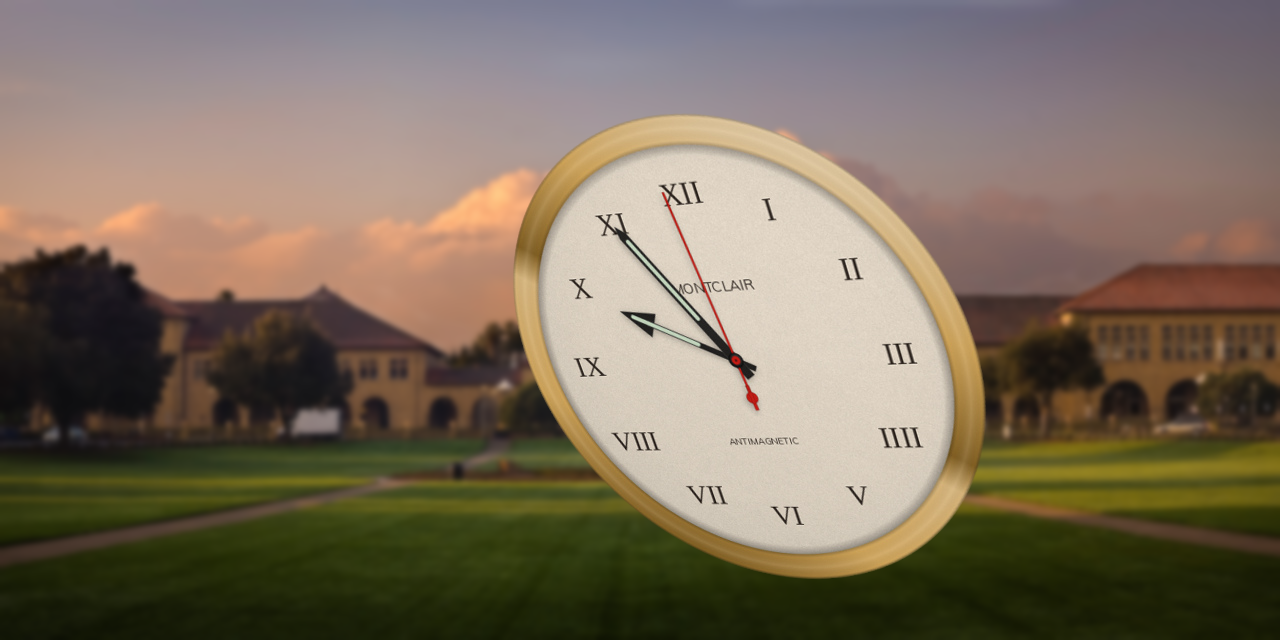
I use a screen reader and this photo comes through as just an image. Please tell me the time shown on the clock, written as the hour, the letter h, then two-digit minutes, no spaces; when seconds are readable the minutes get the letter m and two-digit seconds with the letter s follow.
9h54m59s
